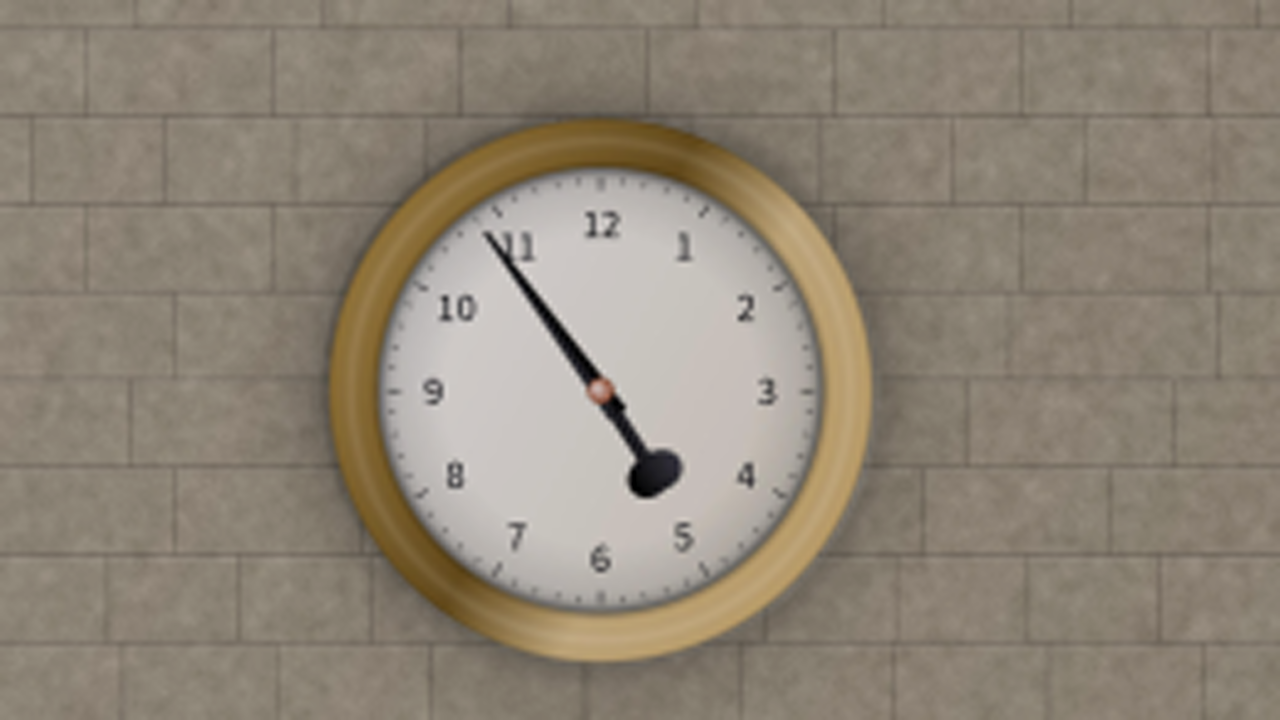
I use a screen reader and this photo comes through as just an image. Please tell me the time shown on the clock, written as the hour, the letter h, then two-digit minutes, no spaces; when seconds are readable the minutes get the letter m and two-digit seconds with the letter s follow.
4h54
